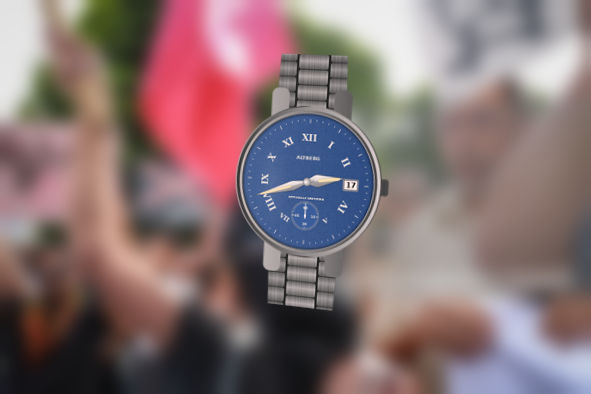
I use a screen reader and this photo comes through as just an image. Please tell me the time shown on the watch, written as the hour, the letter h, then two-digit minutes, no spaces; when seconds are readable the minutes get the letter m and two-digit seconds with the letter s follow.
2h42
